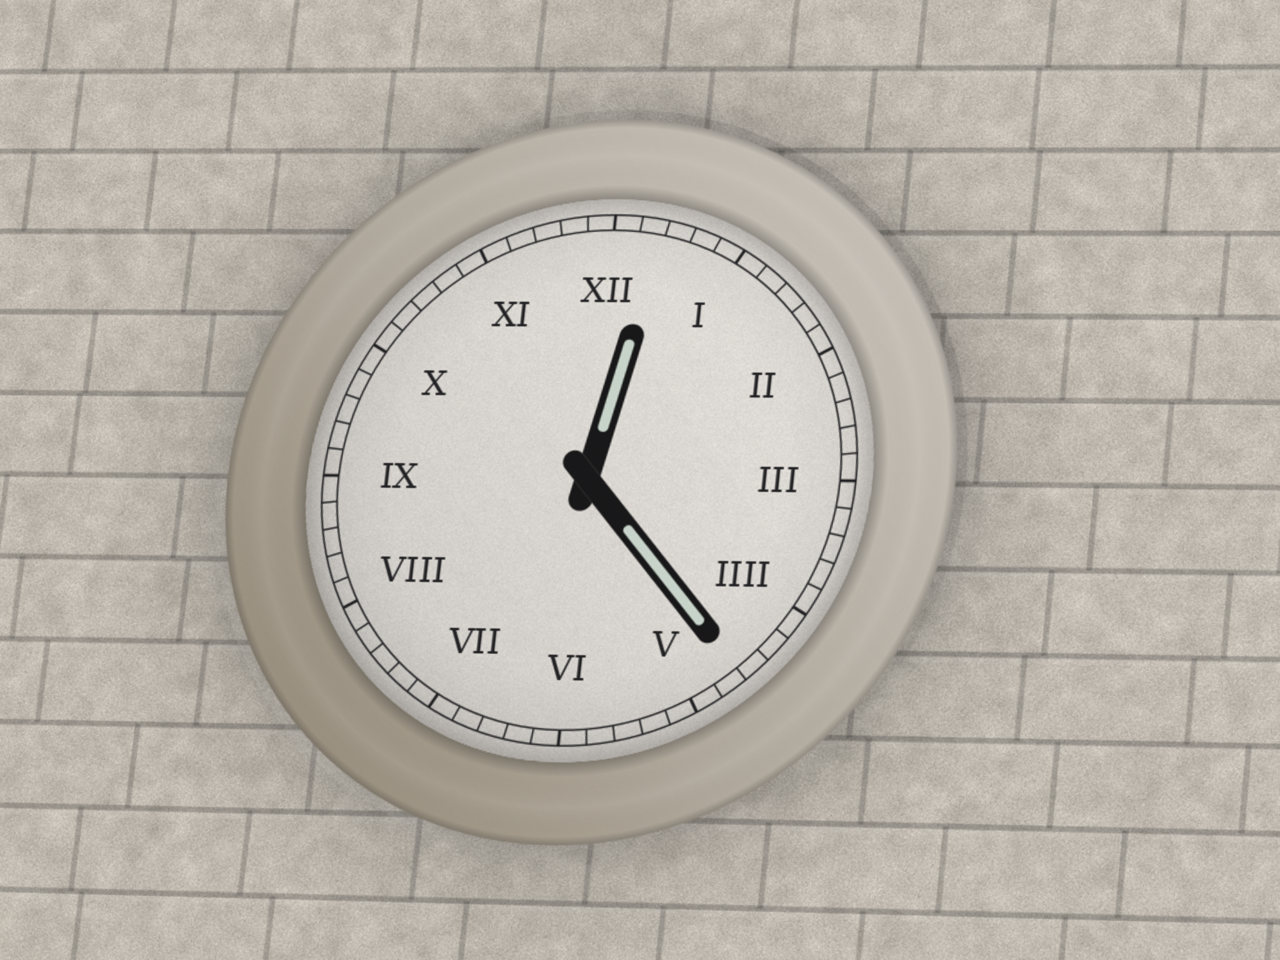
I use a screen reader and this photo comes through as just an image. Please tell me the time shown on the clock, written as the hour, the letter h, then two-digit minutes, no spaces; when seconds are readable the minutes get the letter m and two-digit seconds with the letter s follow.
12h23
